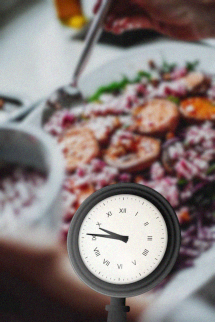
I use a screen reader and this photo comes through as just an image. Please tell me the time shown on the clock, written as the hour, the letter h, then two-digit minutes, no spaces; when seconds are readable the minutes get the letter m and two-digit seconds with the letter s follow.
9h46
